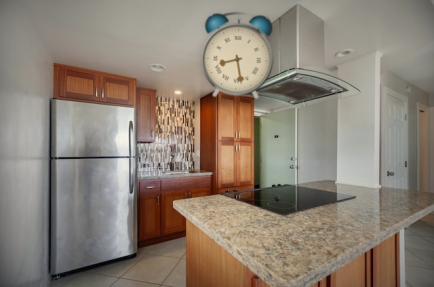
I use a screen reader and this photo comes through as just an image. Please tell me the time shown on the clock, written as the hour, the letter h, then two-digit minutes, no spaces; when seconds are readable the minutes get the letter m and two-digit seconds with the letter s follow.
8h28
